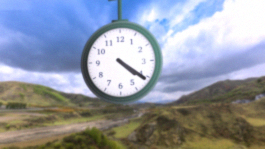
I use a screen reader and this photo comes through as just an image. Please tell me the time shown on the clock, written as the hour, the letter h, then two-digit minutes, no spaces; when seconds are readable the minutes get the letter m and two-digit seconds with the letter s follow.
4h21
